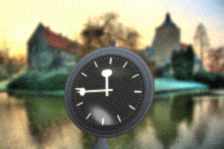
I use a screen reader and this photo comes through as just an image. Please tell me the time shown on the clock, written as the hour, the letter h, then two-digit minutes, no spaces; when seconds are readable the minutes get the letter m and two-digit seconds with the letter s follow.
11h44
